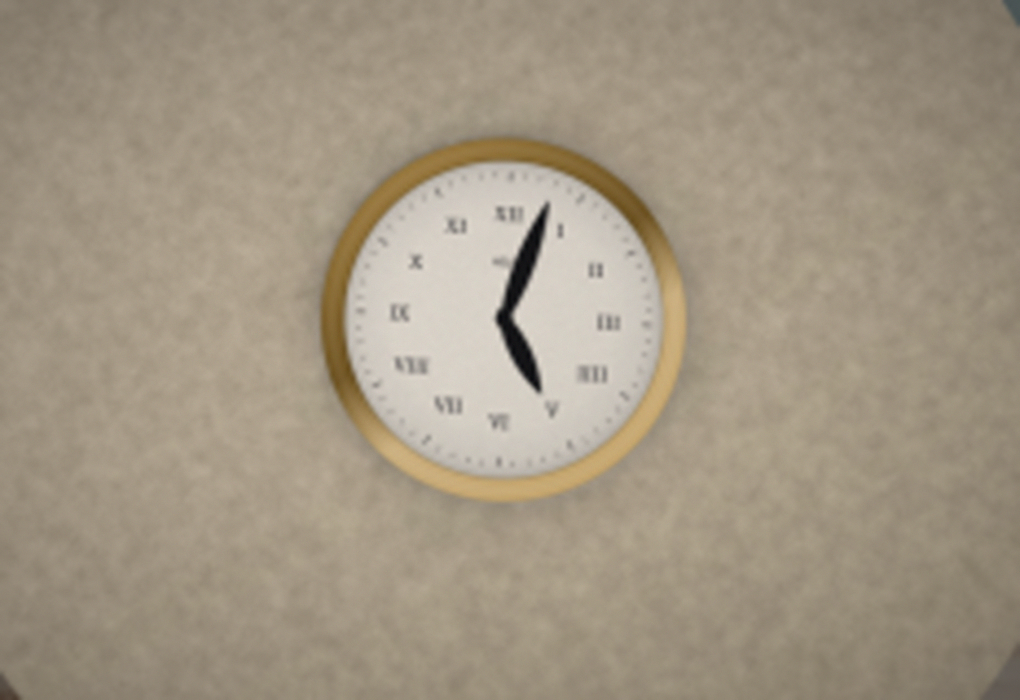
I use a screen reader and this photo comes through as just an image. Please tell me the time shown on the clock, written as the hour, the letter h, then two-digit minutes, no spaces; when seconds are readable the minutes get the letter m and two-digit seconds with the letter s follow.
5h03
